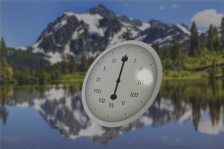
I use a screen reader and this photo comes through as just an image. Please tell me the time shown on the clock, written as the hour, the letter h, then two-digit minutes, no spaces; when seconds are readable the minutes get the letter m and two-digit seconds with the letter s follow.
6h00
